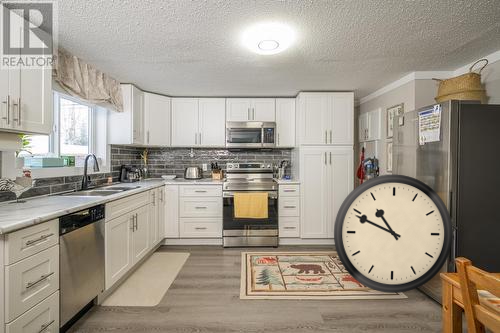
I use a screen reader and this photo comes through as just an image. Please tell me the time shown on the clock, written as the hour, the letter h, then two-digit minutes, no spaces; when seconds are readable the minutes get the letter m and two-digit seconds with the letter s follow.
10h49
